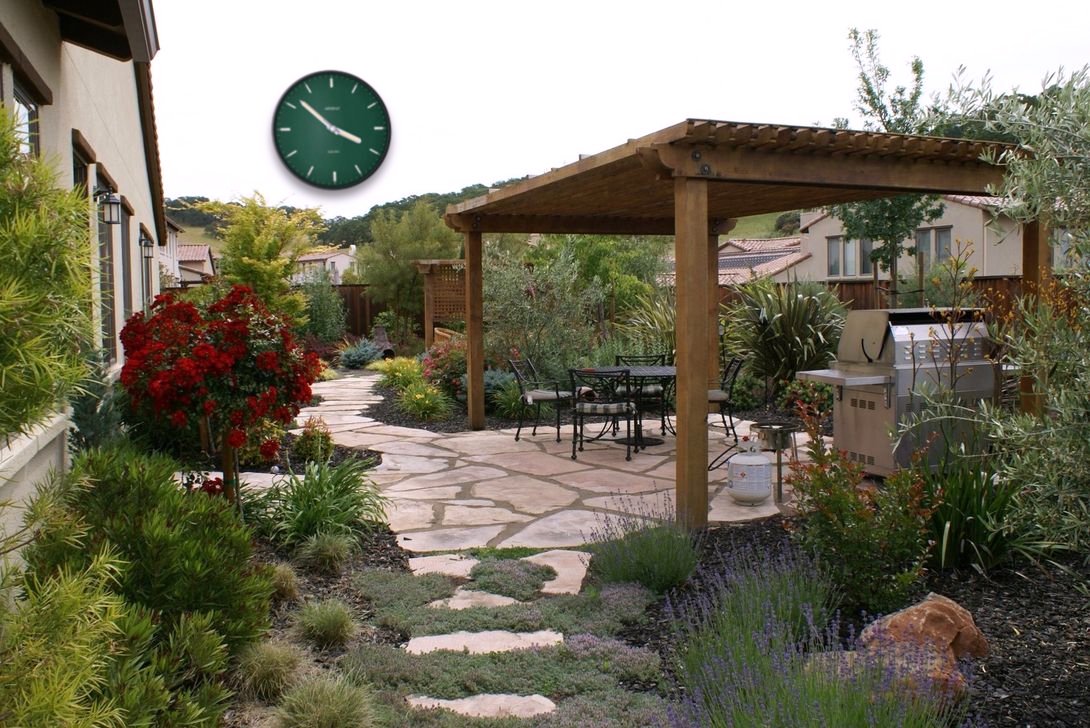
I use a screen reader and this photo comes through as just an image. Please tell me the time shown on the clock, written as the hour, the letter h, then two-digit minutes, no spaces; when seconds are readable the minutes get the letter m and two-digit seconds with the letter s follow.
3h52
